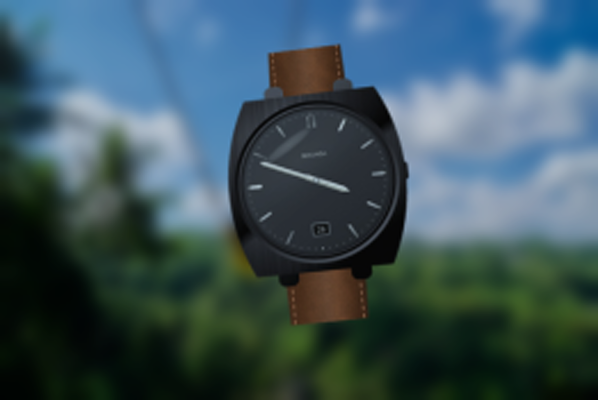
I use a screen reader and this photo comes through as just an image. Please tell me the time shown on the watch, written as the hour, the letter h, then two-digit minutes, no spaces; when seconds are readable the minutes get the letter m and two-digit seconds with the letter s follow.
3h49
